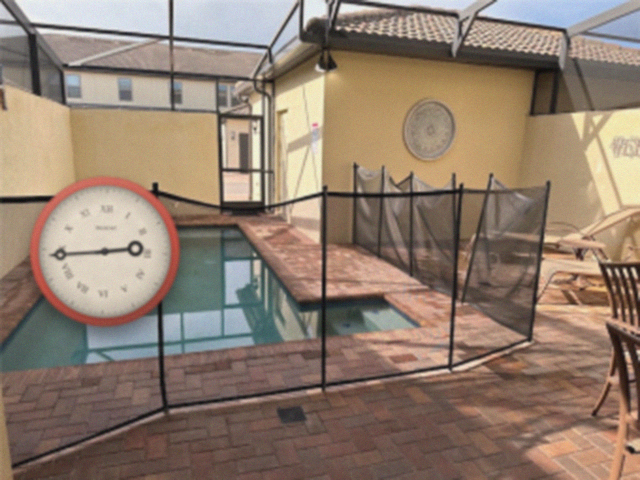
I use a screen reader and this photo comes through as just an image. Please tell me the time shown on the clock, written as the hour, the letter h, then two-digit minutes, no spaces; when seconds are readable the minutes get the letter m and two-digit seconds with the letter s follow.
2h44
